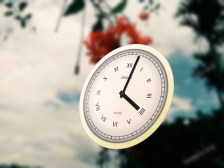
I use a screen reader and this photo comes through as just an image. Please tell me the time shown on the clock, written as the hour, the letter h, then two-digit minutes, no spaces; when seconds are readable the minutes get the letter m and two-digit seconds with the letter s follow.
4h02
